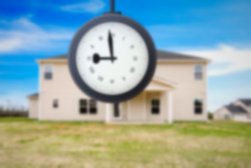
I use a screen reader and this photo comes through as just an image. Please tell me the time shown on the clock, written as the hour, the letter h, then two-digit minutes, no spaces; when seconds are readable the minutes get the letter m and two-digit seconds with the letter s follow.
8h59
